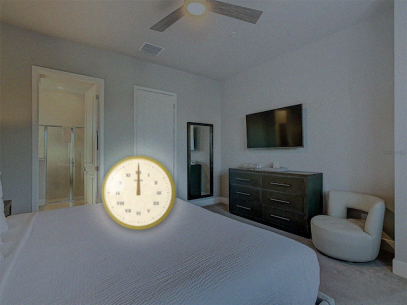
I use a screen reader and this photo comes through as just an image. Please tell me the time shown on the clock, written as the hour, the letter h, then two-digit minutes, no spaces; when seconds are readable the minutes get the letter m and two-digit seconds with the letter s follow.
12h00
